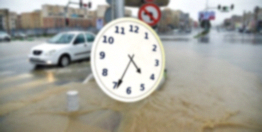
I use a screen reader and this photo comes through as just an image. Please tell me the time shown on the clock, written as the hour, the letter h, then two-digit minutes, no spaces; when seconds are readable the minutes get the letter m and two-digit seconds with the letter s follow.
4h34
